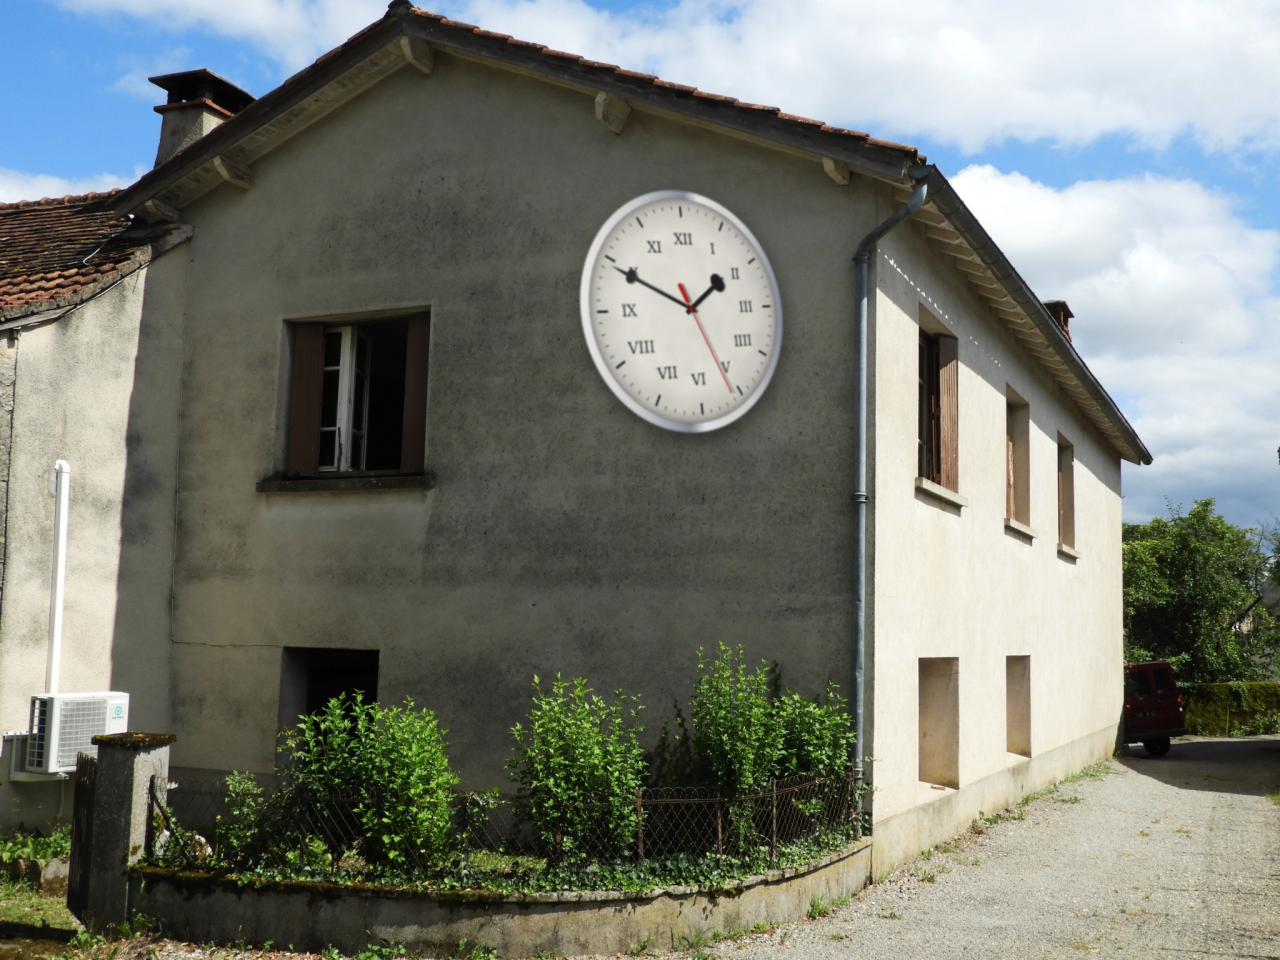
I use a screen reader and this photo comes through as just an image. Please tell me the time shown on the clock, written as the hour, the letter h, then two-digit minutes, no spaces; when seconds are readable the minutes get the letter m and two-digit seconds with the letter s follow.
1h49m26s
